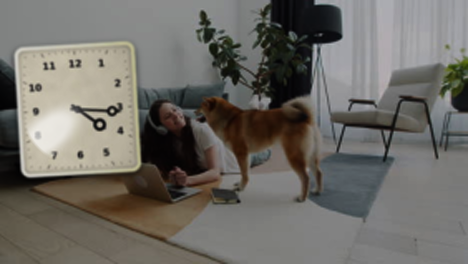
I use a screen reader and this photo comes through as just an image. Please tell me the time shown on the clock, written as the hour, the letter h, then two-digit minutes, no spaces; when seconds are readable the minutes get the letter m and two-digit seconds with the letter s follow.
4h16
